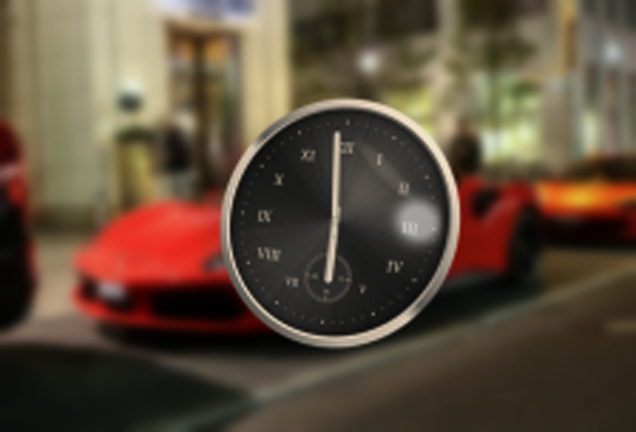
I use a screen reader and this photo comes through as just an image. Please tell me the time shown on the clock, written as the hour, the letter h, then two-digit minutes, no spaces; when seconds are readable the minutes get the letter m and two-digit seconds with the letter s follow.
5h59
